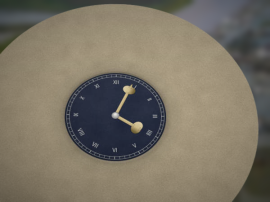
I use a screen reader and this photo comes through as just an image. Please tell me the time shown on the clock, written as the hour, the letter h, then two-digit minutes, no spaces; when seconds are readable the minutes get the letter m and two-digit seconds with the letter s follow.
4h04
